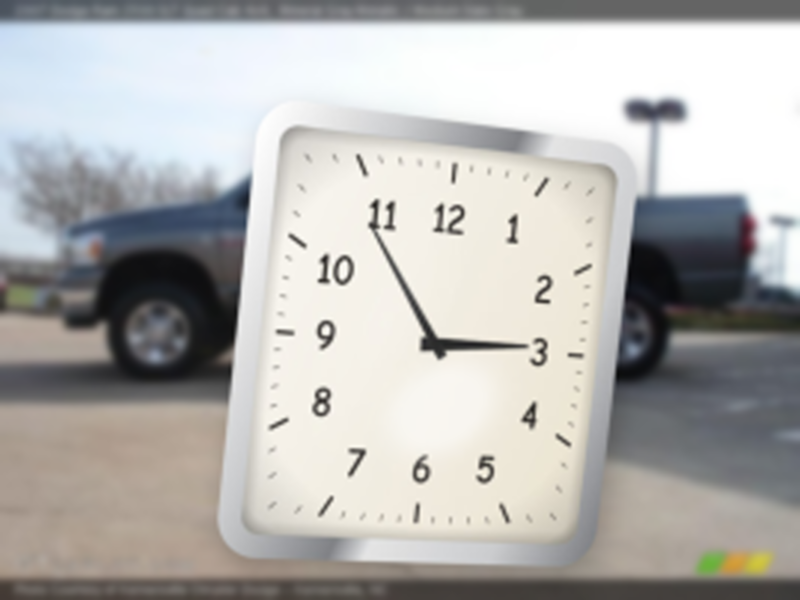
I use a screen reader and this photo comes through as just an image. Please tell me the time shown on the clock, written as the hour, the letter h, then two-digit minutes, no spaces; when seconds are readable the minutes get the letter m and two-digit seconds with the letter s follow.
2h54
